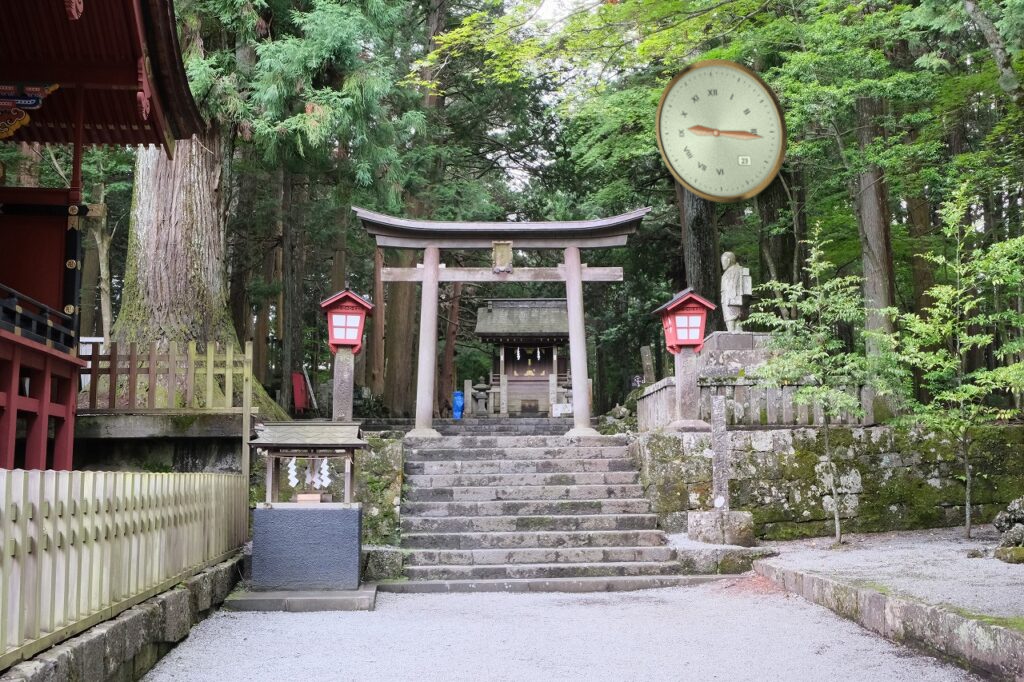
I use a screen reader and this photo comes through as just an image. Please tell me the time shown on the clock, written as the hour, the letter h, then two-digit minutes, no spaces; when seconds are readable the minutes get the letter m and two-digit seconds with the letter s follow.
9h16
